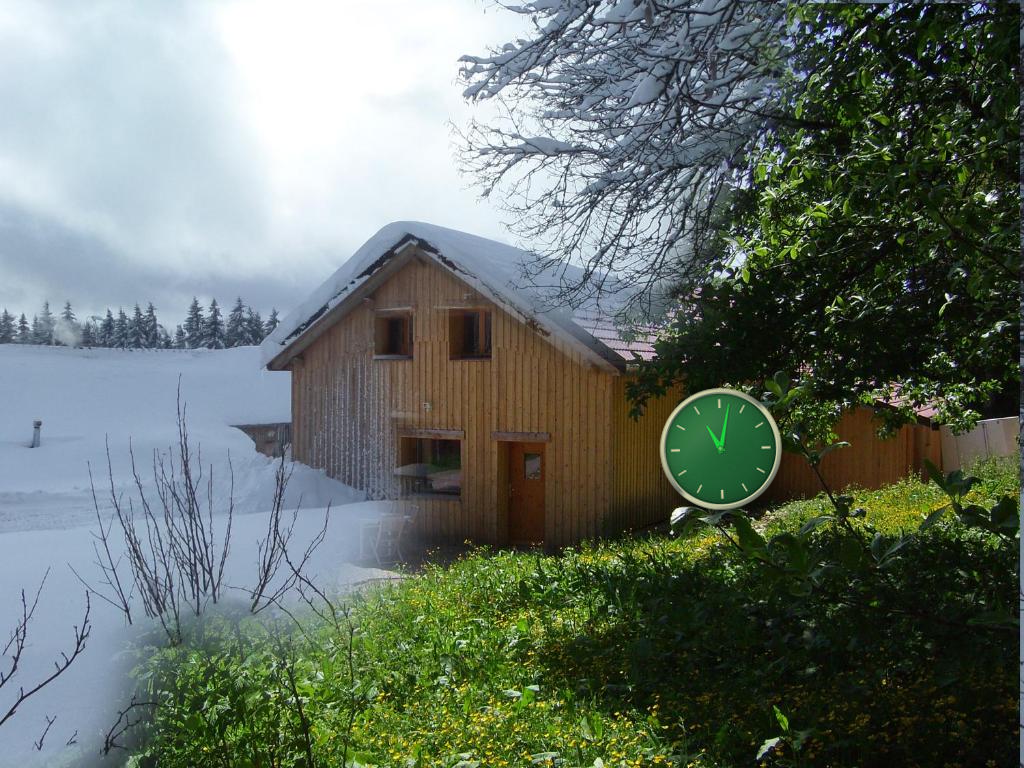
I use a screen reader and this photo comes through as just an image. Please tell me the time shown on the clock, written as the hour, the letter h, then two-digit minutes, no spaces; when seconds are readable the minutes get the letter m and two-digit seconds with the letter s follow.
11h02
